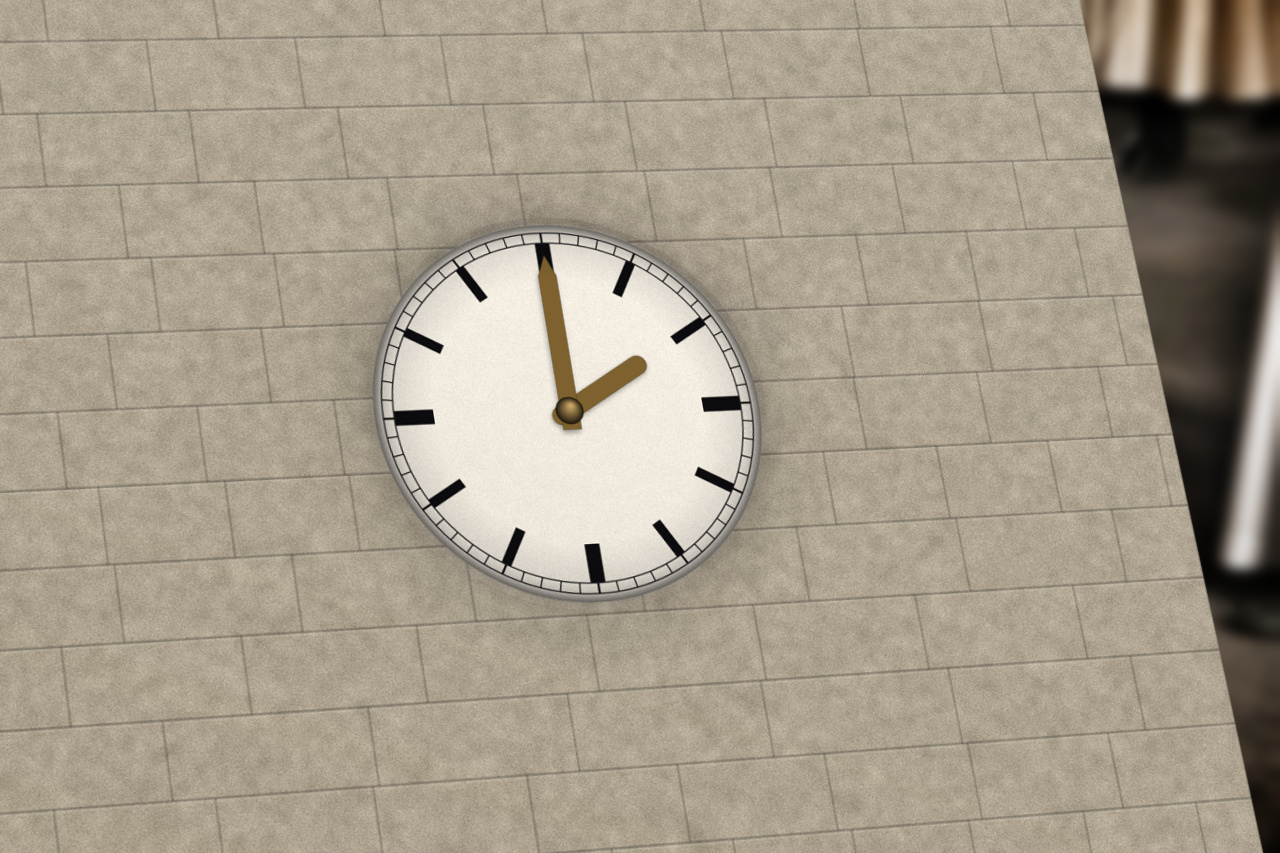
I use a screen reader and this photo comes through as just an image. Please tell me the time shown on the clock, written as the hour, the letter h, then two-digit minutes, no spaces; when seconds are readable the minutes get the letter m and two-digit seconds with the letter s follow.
2h00
